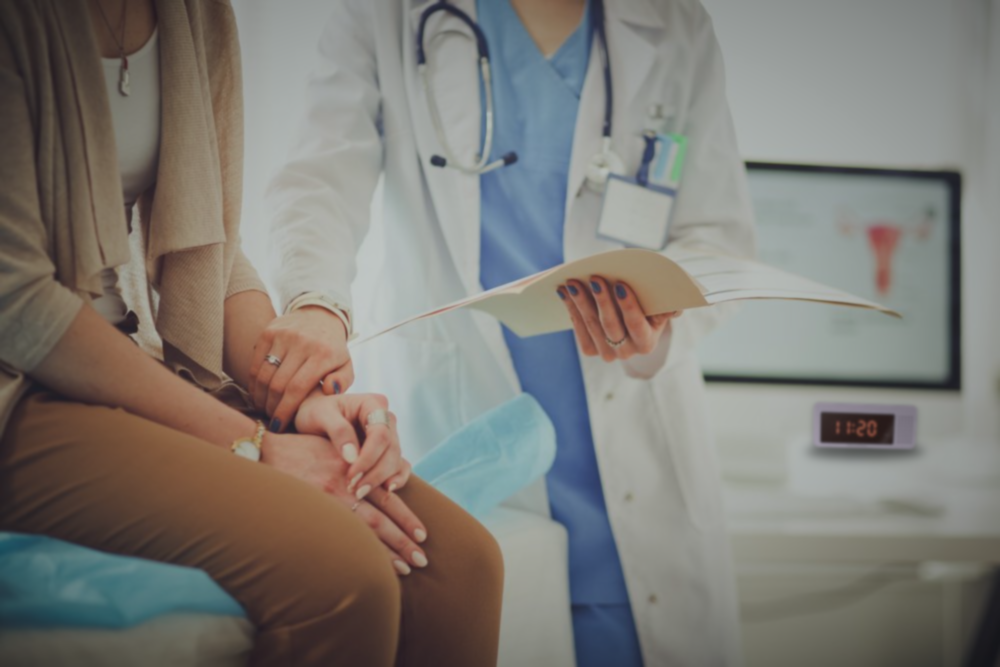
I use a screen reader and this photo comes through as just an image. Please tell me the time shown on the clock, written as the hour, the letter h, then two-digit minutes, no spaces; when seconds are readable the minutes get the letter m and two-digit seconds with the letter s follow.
11h20
